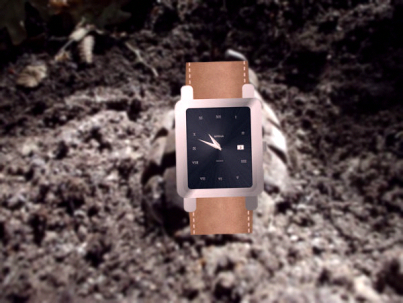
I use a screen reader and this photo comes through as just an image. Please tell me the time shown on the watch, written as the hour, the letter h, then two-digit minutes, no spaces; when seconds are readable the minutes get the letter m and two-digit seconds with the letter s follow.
10h49
